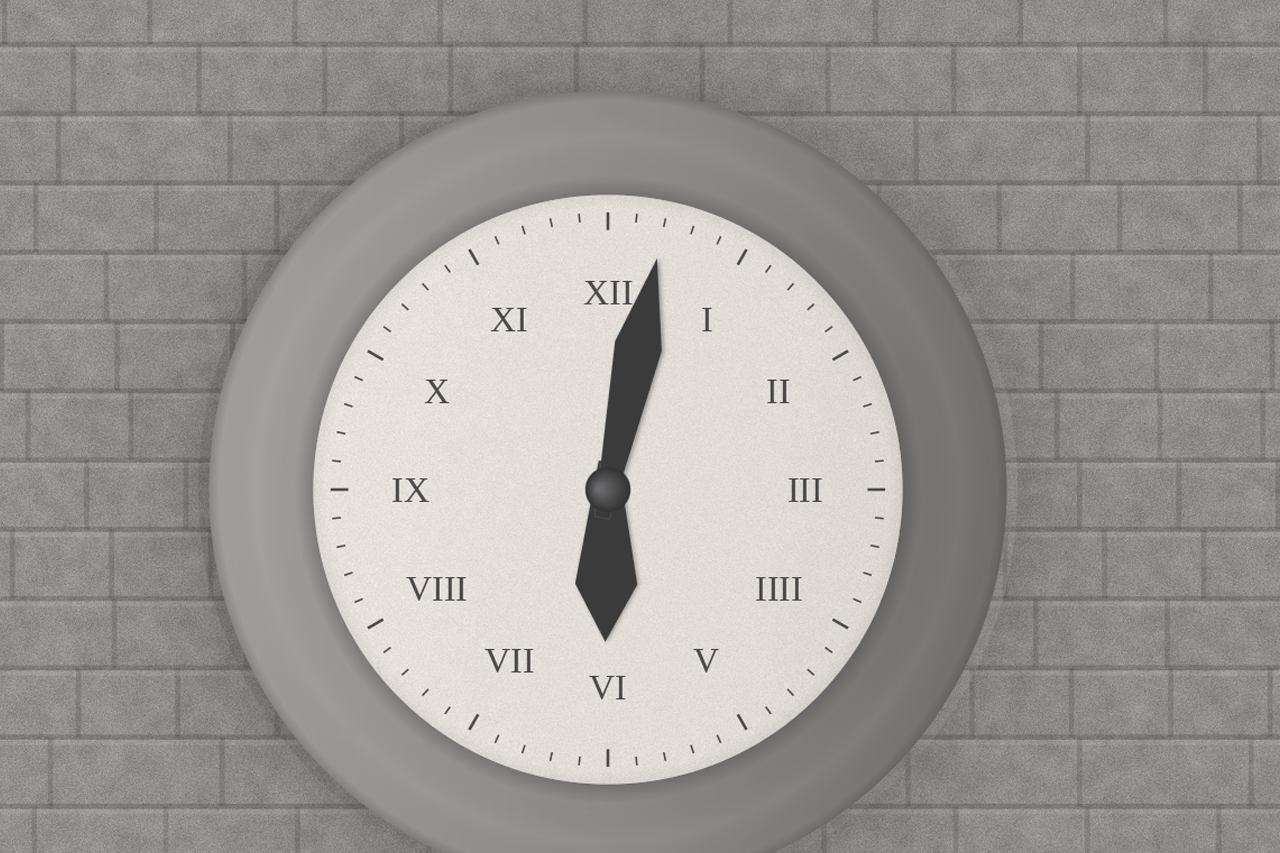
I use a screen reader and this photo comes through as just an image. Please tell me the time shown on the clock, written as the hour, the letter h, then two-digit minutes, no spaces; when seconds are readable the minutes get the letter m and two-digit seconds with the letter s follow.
6h02
